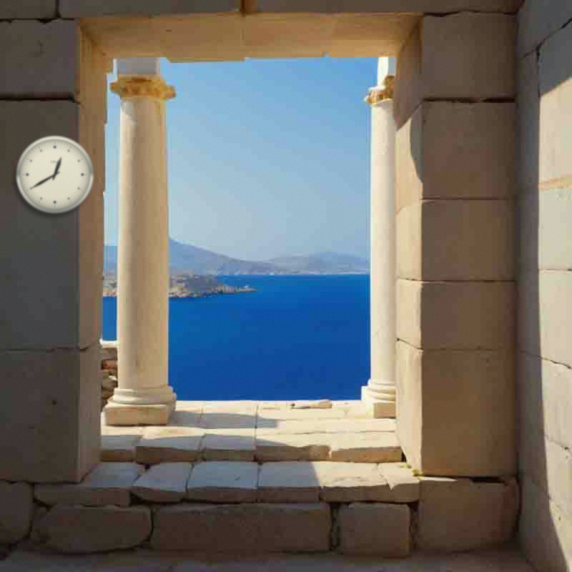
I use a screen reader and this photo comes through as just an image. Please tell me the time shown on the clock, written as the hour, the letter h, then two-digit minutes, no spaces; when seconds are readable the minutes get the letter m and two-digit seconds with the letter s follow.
12h40
